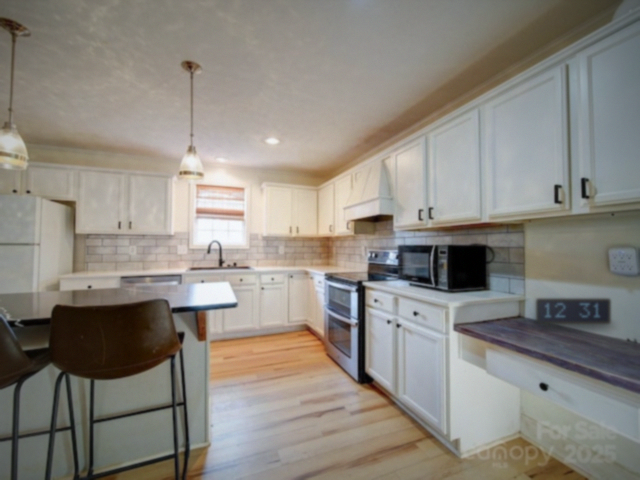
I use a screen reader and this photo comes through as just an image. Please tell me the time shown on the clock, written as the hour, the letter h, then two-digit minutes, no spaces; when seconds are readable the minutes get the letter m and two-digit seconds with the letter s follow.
12h31
